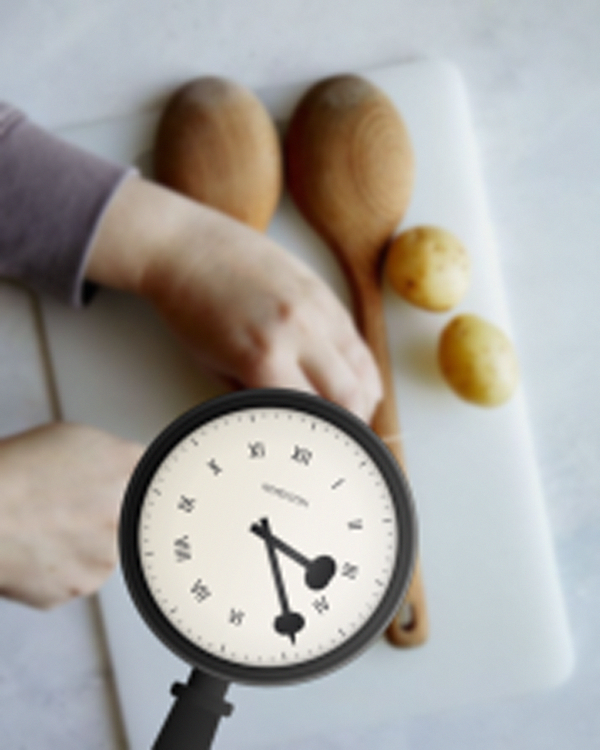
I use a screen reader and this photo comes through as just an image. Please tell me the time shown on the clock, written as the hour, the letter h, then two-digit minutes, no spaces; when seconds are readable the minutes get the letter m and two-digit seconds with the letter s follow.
3h24
